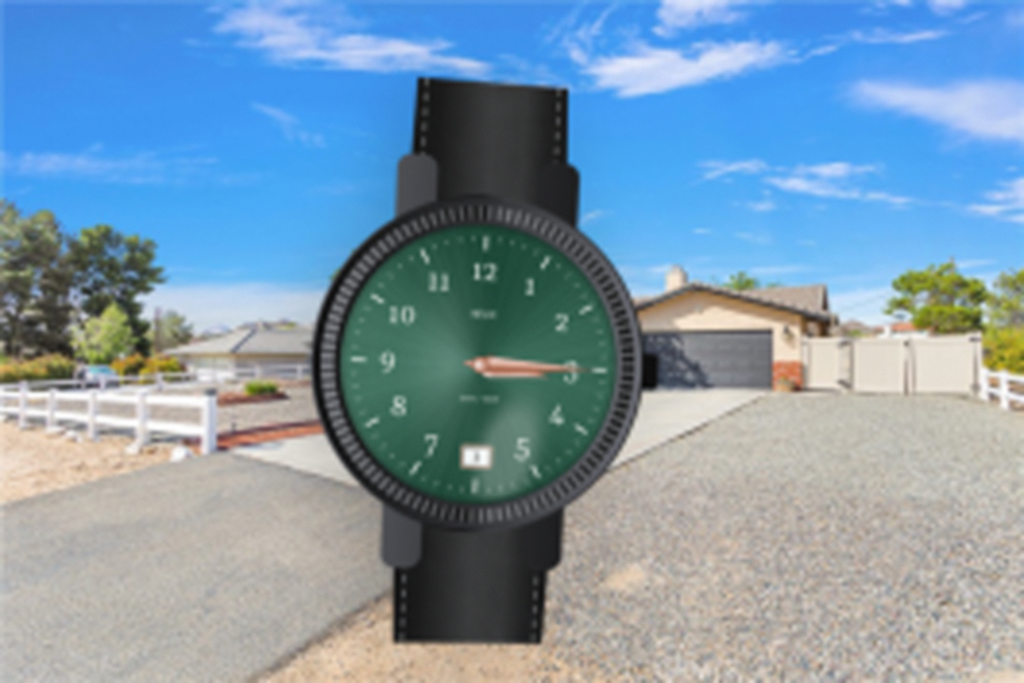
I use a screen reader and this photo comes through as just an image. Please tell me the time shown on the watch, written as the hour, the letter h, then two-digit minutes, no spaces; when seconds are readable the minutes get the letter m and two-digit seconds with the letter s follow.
3h15
